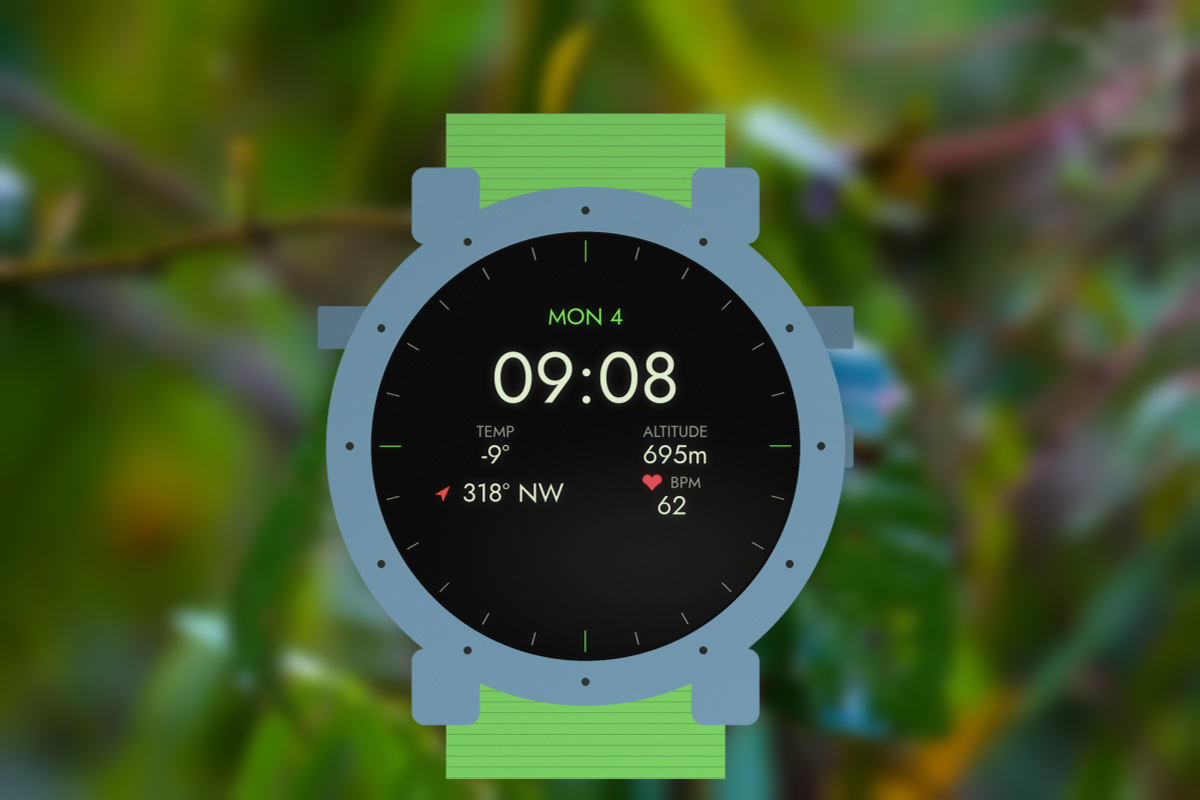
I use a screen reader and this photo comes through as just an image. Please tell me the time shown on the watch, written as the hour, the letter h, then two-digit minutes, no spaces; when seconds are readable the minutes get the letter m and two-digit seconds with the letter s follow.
9h08
